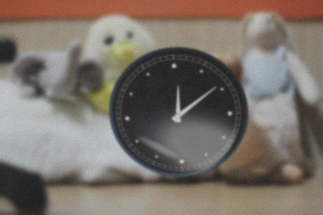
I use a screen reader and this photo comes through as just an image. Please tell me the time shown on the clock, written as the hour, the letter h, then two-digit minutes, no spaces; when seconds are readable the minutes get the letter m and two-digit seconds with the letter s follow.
12h09
